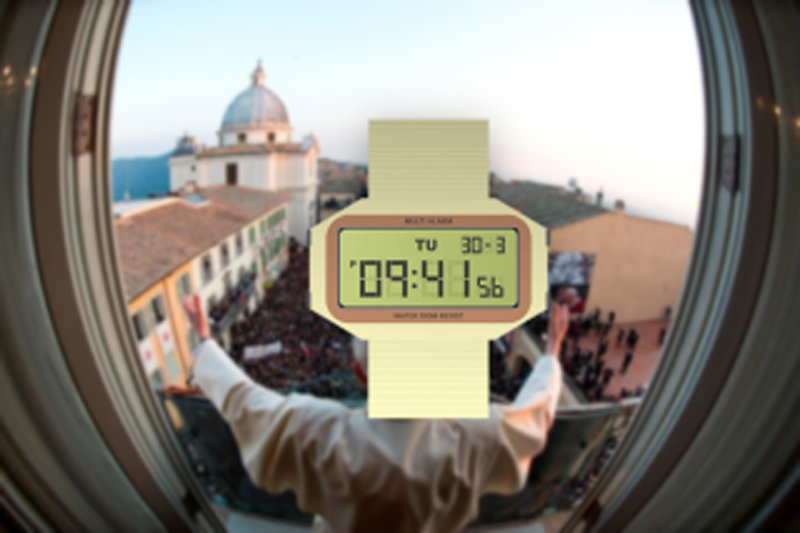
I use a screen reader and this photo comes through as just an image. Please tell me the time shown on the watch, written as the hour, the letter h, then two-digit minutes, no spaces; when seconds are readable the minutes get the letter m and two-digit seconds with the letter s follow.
9h41m56s
